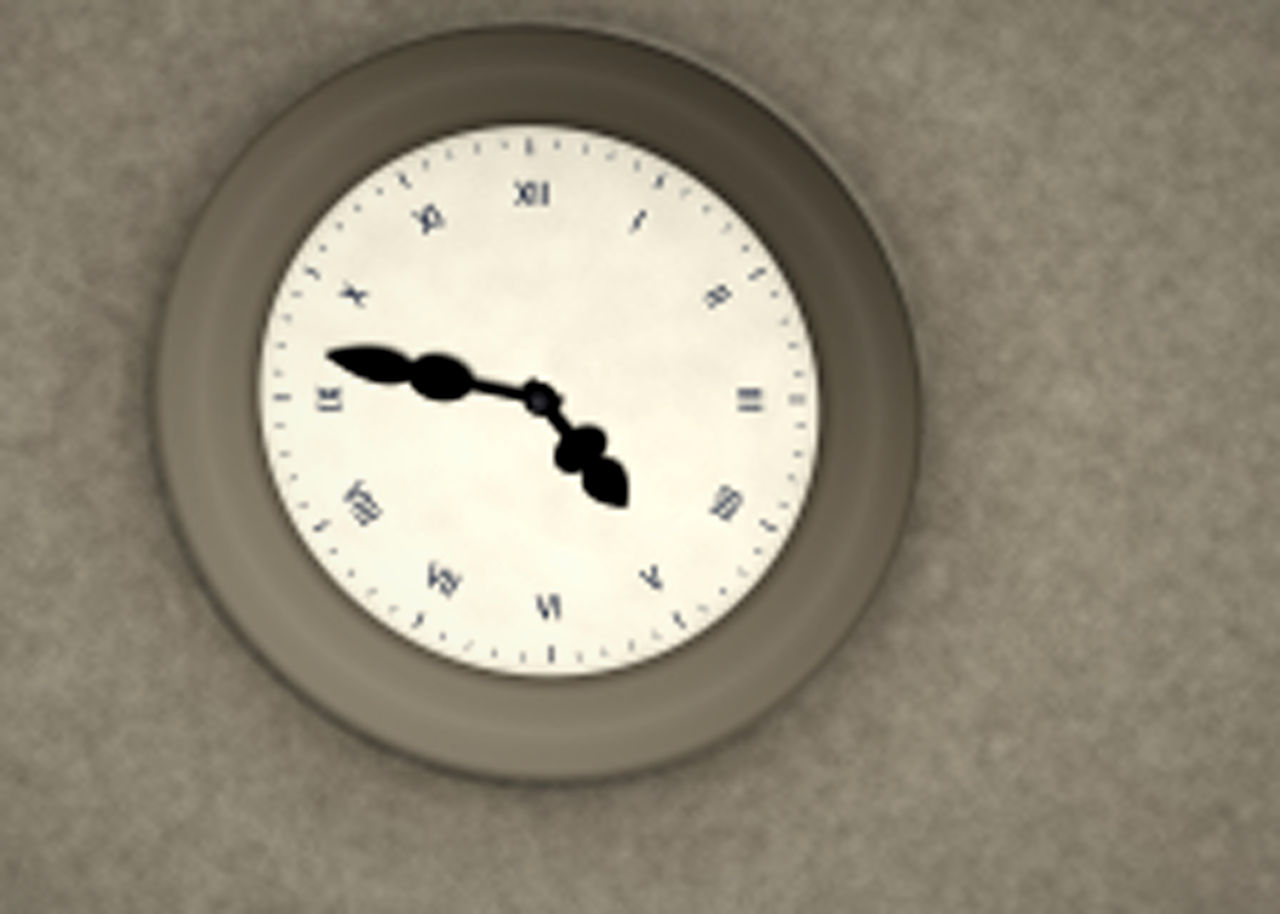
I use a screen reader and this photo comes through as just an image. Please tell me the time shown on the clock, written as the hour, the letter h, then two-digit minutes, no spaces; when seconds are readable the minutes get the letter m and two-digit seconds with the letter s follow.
4h47
